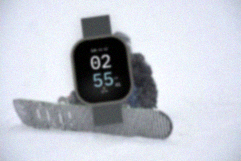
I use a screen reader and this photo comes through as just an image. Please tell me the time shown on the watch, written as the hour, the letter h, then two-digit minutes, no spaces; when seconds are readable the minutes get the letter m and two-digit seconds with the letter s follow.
2h55
